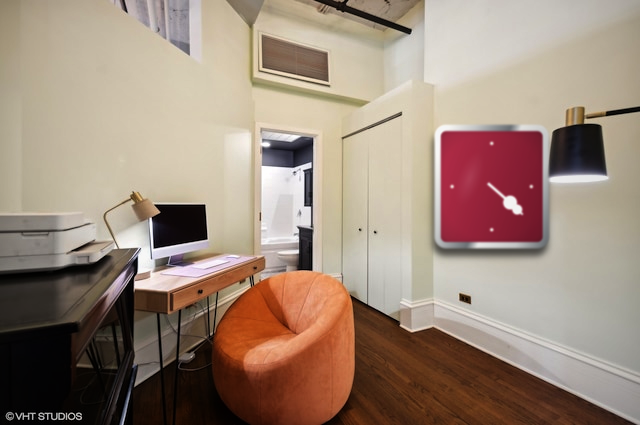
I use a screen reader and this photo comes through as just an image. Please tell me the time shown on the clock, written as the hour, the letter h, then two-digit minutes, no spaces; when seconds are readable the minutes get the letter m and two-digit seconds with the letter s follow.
4h22
